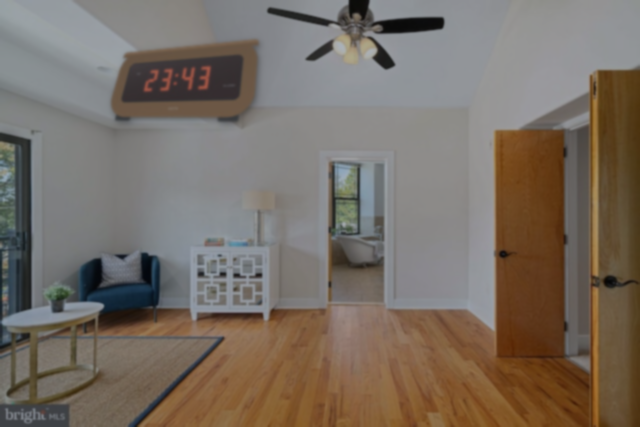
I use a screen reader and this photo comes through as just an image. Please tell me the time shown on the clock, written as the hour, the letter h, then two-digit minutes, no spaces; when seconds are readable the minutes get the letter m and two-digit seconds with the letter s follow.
23h43
